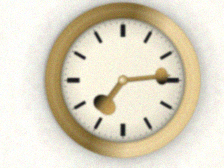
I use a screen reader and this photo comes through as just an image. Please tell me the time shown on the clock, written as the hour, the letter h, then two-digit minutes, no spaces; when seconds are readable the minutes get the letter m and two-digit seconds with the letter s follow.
7h14
